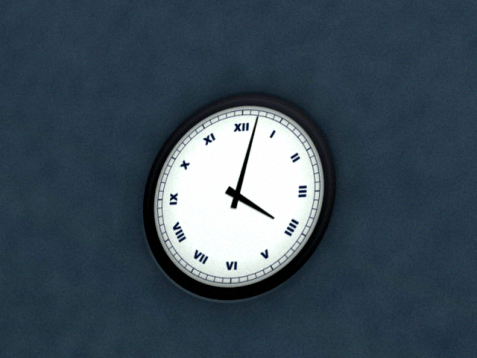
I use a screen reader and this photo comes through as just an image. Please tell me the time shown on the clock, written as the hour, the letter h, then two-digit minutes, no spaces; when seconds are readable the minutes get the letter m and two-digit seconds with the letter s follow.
4h02
